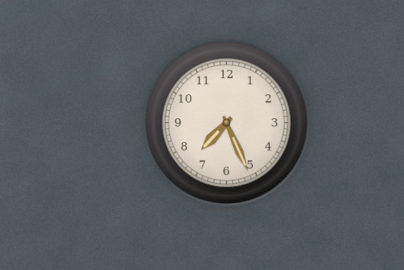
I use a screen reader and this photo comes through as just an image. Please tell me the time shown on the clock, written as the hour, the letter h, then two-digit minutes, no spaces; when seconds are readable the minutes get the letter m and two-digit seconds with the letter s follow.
7h26
